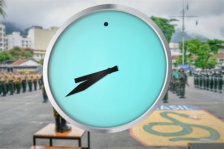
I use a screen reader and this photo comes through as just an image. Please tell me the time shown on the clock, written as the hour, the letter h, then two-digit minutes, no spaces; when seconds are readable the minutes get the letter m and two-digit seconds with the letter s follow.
8h41
